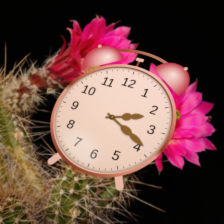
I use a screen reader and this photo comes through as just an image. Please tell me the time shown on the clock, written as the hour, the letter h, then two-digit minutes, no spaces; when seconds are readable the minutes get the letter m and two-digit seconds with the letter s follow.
2h19
